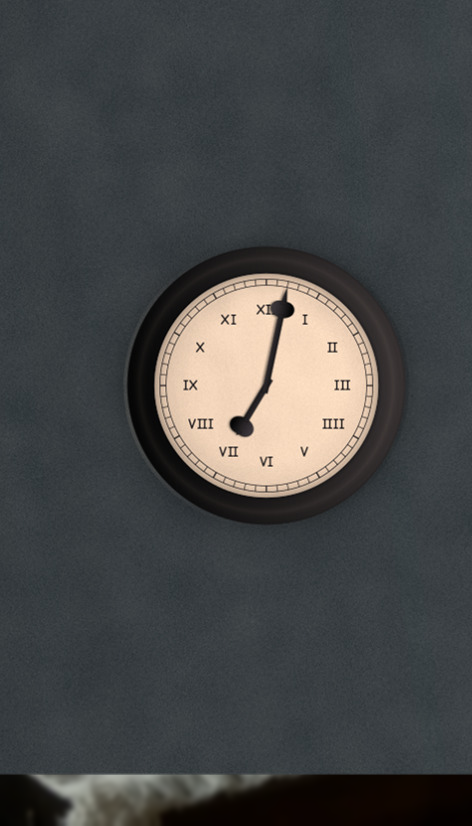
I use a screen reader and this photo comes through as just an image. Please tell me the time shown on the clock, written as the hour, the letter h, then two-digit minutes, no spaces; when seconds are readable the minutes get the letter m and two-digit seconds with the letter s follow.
7h02
